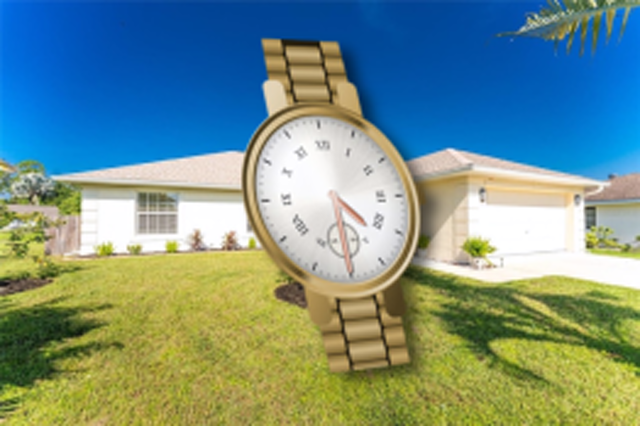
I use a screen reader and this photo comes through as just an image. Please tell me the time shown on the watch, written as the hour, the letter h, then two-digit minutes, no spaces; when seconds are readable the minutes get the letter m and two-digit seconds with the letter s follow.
4h30
